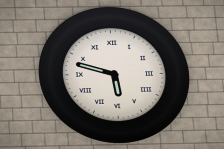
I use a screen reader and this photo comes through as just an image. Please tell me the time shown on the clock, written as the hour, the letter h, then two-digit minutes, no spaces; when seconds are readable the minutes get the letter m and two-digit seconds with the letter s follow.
5h48
